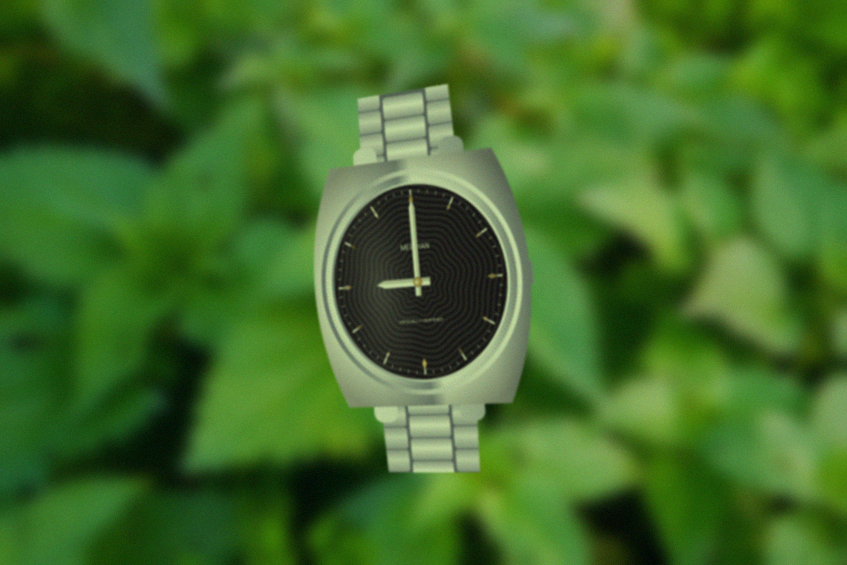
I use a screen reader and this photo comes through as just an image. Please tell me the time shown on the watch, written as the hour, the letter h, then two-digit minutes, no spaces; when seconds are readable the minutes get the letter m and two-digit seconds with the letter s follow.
9h00
